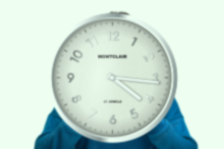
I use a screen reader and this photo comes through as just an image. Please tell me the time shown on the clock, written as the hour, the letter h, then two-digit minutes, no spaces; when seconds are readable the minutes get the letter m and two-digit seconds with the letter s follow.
4h16
